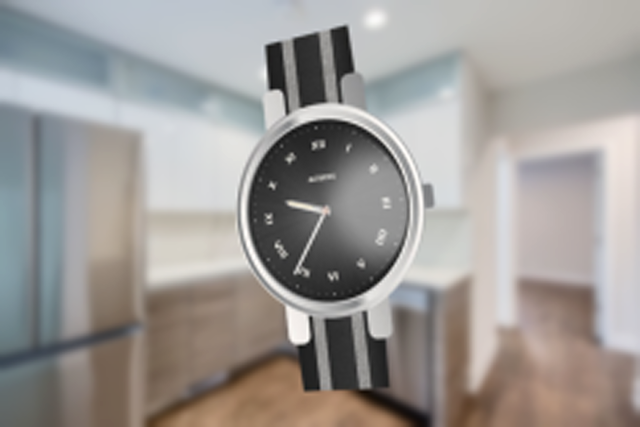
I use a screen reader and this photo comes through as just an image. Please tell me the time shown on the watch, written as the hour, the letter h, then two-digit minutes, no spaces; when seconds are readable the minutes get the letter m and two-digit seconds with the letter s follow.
9h36
